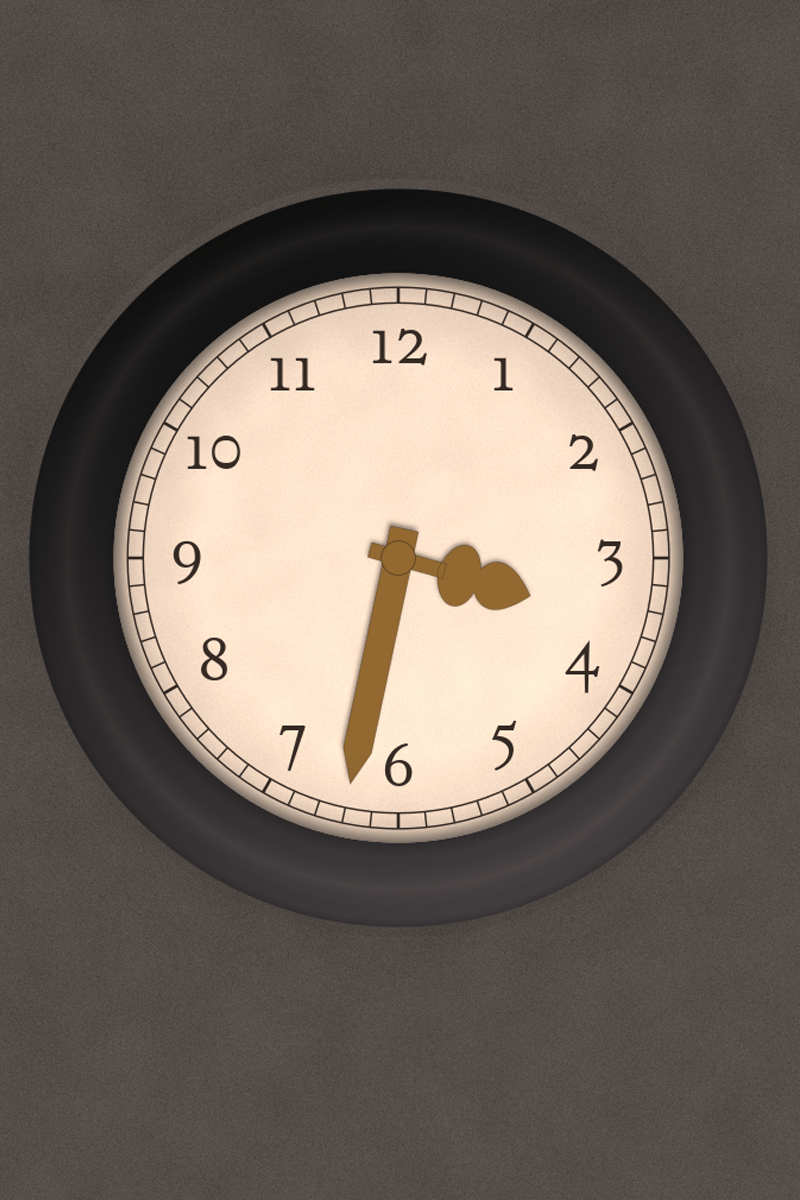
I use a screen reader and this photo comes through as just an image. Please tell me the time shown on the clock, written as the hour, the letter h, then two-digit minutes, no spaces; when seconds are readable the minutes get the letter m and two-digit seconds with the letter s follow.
3h32
